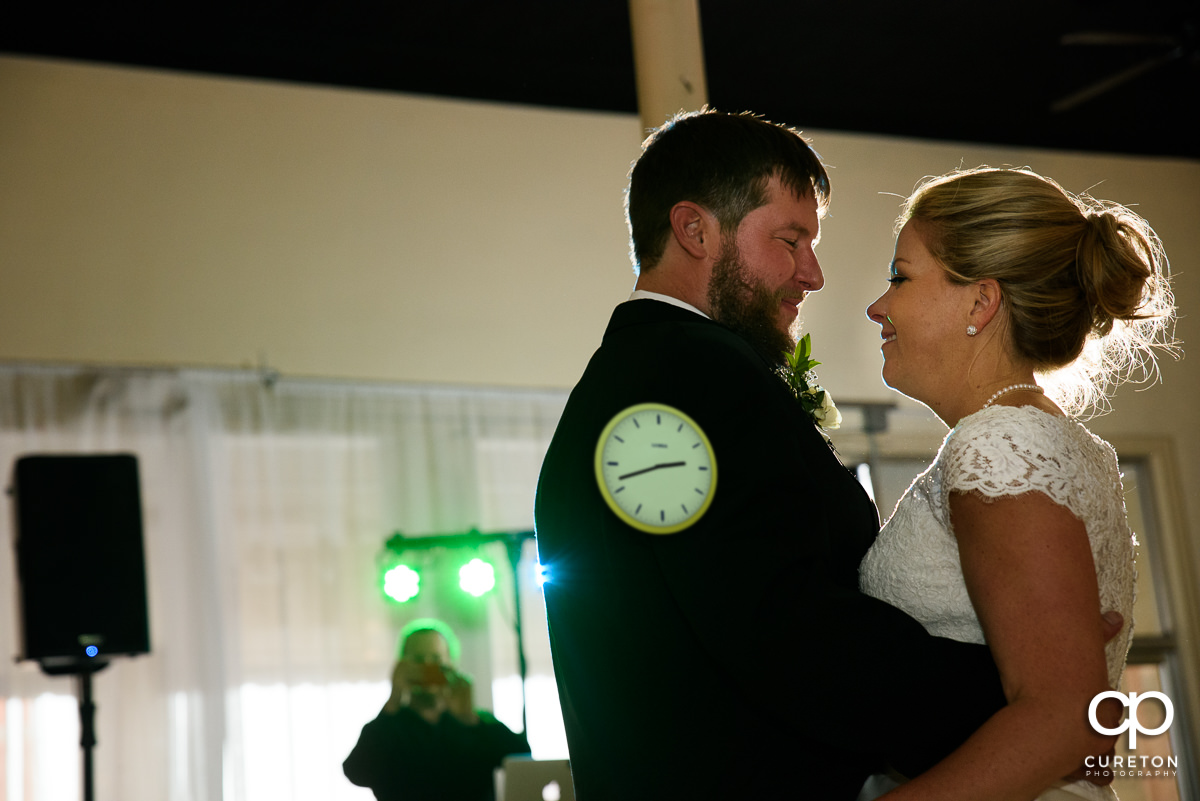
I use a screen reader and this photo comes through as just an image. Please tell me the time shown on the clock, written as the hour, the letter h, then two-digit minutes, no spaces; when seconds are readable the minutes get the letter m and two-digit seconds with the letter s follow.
2h42
